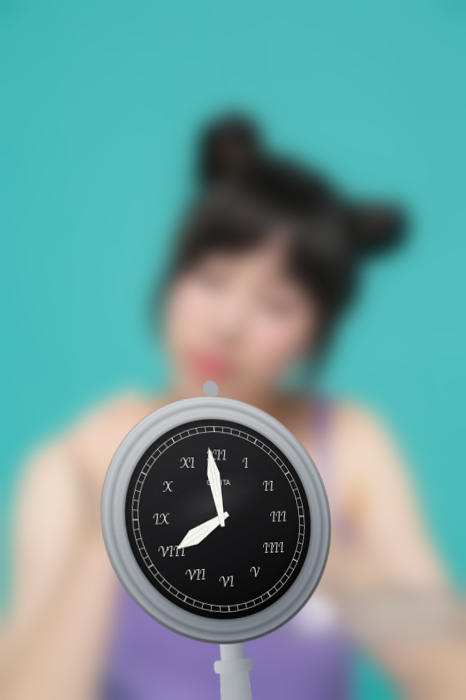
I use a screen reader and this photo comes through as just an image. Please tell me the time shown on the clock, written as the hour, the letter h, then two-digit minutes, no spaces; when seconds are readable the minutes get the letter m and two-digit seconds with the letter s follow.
7h59
